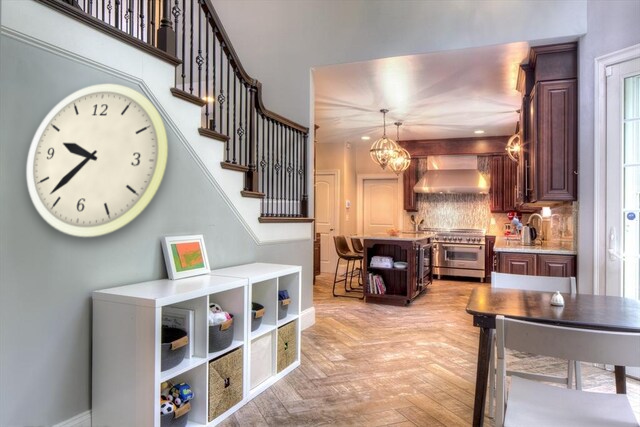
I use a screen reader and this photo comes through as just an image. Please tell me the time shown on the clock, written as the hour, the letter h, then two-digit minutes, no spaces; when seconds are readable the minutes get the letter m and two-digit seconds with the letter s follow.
9h37
